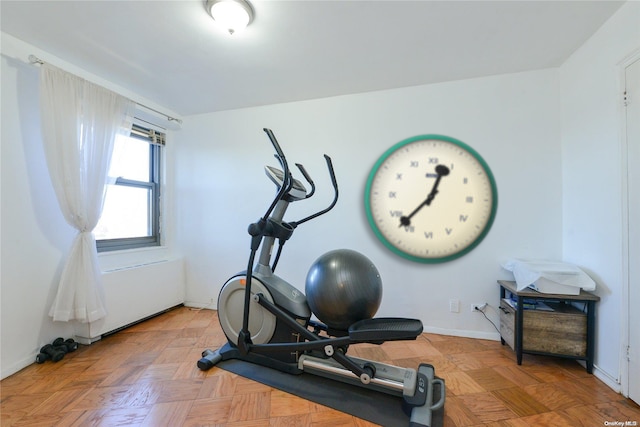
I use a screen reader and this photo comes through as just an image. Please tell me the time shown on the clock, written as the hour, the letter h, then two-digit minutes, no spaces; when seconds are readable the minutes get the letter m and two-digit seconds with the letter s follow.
12h37
